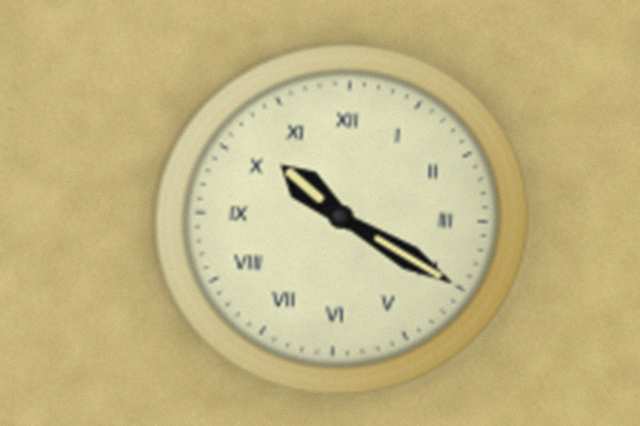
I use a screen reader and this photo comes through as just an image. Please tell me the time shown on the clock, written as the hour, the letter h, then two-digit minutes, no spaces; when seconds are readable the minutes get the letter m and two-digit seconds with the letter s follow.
10h20
